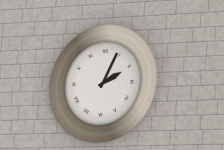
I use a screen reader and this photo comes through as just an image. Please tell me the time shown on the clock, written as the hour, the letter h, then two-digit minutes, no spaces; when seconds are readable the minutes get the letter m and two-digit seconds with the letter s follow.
2h04
